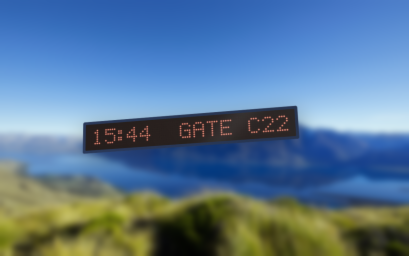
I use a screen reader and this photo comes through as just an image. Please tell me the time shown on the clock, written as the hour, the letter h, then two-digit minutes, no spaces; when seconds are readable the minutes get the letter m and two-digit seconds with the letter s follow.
15h44
